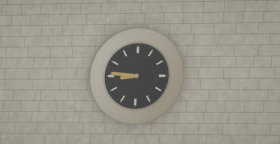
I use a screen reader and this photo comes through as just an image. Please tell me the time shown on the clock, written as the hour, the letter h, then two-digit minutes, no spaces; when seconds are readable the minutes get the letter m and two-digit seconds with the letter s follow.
8h46
